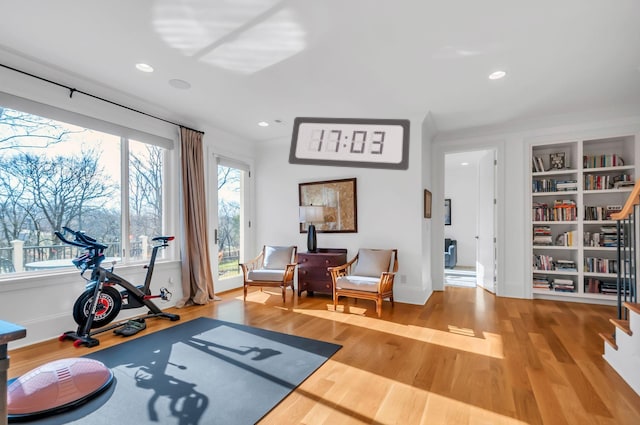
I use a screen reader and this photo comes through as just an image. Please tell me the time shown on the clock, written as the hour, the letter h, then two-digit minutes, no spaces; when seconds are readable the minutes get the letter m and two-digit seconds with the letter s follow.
17h03
